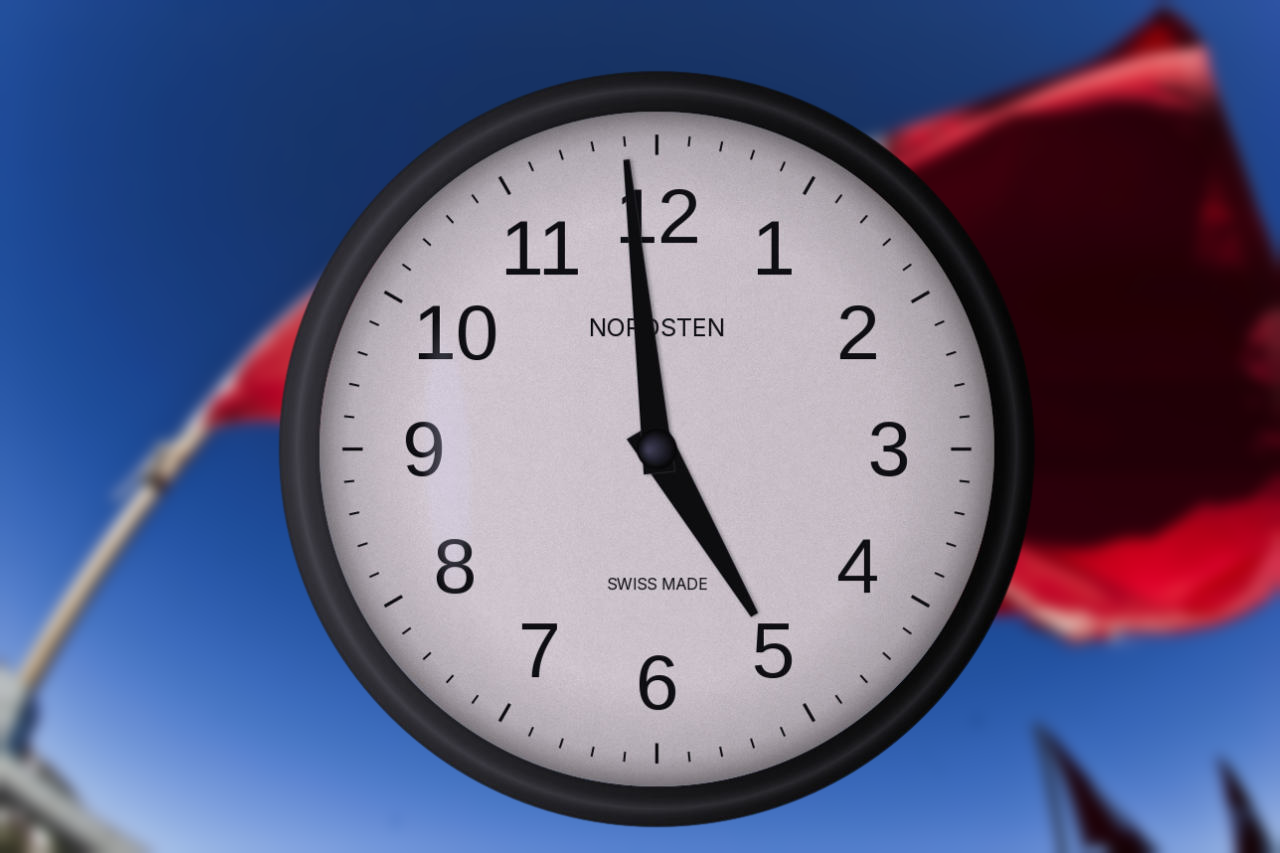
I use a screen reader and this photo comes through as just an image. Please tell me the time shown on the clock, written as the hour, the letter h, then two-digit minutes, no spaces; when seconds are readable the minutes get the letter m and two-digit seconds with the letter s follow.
4h59
